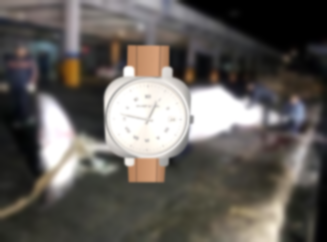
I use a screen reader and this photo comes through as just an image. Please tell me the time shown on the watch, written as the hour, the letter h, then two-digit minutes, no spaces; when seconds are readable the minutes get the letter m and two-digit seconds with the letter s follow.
12h47
